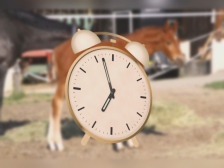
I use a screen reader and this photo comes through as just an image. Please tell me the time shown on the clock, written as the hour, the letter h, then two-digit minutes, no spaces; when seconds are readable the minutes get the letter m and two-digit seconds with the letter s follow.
6h57
